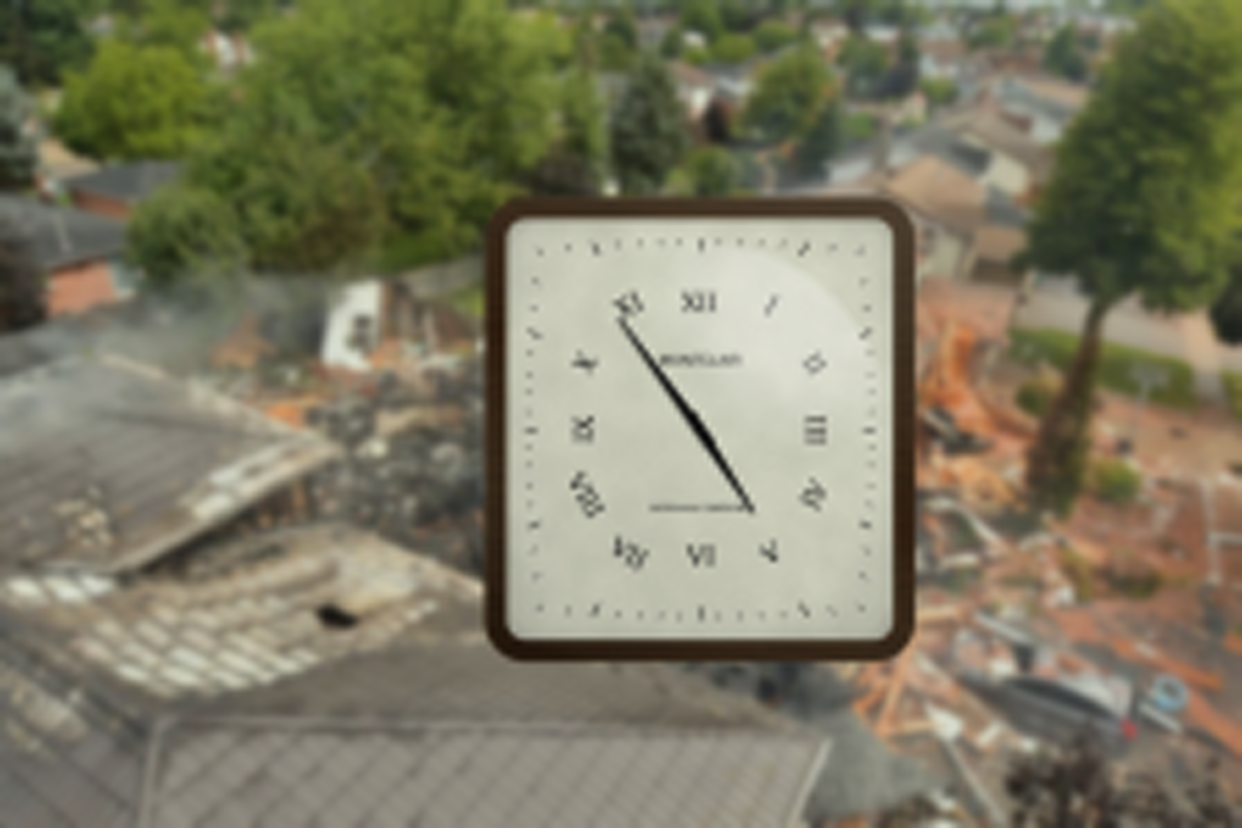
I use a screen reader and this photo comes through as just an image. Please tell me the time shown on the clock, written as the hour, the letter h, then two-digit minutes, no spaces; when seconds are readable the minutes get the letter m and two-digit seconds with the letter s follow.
4h54
